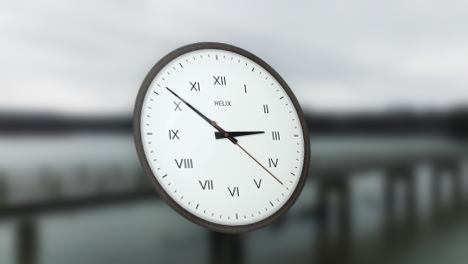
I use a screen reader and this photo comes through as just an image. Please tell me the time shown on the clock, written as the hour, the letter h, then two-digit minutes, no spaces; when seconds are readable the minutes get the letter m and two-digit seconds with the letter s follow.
2h51m22s
